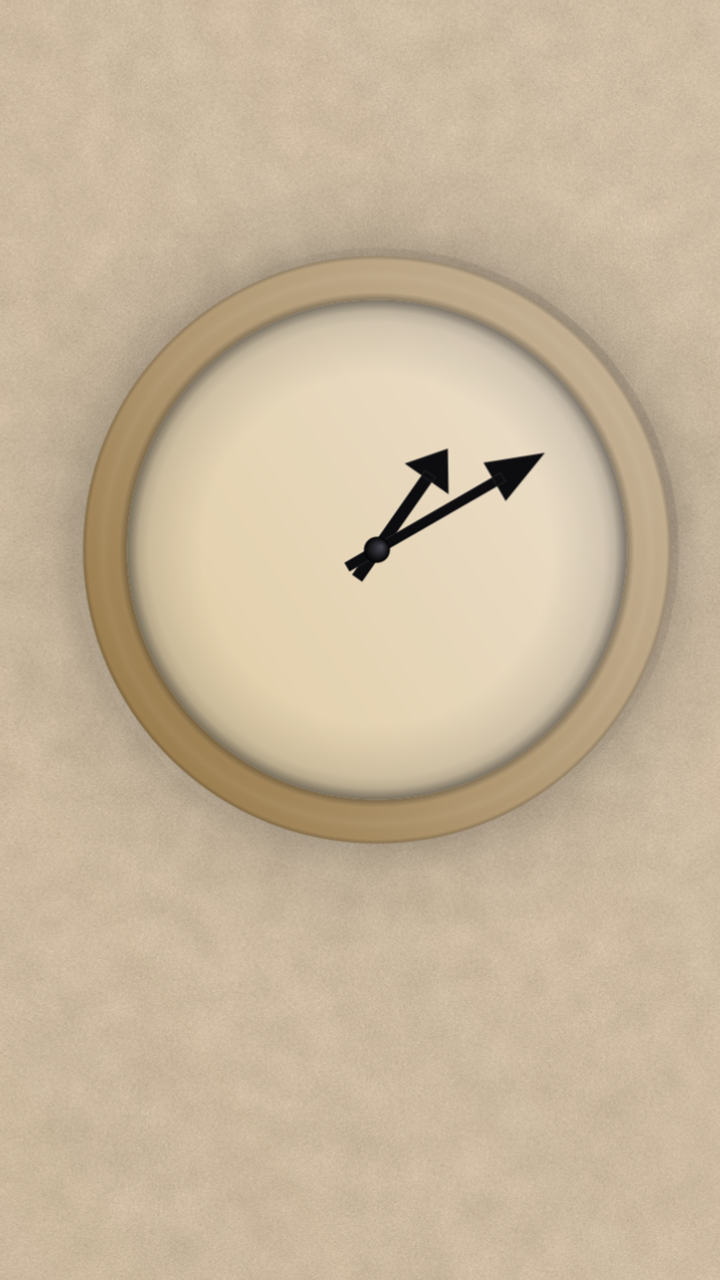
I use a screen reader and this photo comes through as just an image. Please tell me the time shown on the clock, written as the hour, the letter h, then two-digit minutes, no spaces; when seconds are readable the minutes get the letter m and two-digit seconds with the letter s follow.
1h10
